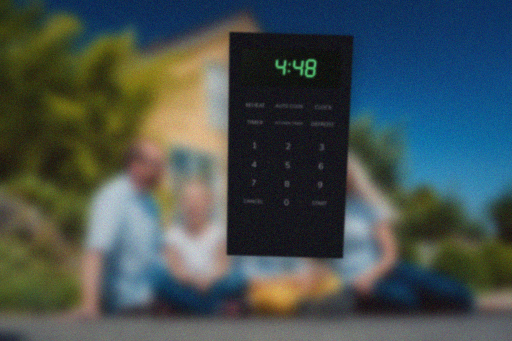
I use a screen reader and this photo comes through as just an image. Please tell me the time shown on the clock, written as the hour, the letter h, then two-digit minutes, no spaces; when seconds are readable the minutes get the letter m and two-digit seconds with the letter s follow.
4h48
